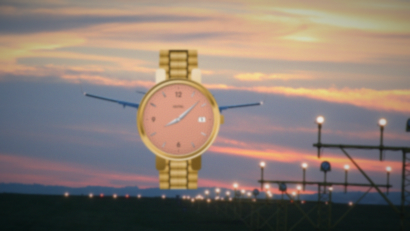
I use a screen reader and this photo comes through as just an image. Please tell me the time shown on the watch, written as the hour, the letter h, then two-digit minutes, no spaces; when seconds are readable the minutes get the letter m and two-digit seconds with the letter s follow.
8h08
